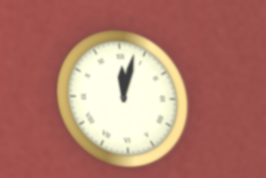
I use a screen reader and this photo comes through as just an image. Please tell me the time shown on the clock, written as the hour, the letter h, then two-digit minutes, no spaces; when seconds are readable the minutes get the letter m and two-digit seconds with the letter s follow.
12h03
